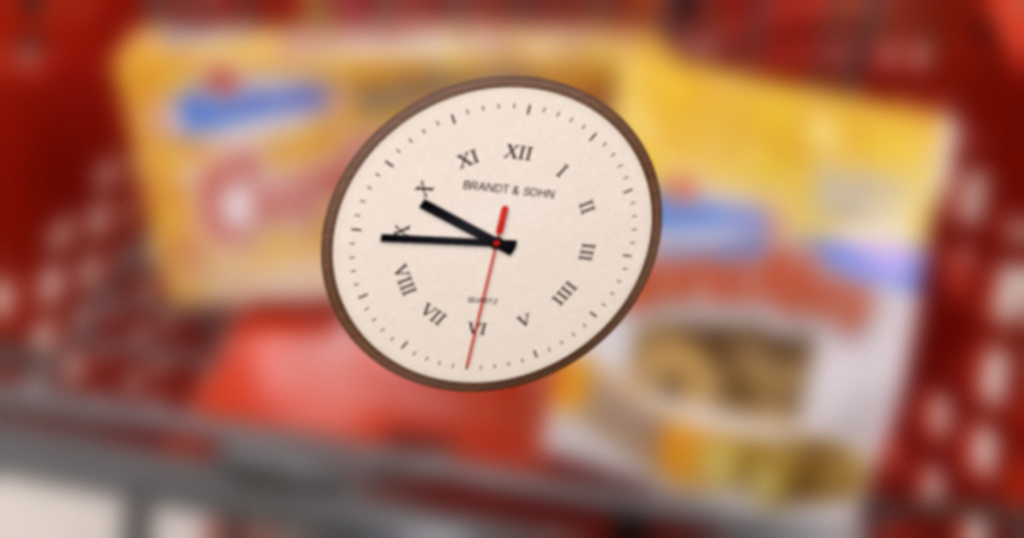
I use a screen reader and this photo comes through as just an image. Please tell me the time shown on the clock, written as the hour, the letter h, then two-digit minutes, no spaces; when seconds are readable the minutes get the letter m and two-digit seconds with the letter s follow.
9h44m30s
